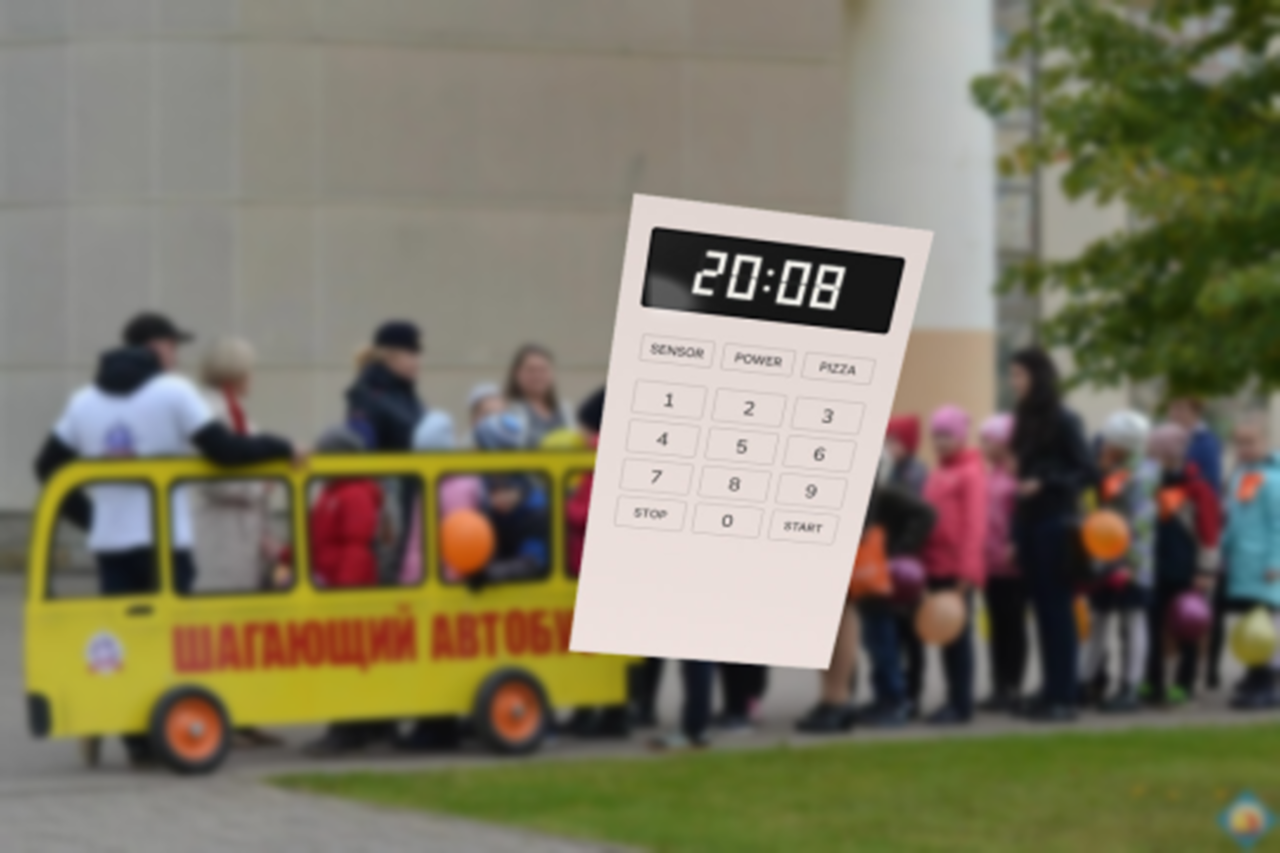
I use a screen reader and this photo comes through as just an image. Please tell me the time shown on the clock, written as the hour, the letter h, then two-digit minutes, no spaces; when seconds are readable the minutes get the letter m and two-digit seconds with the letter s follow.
20h08
